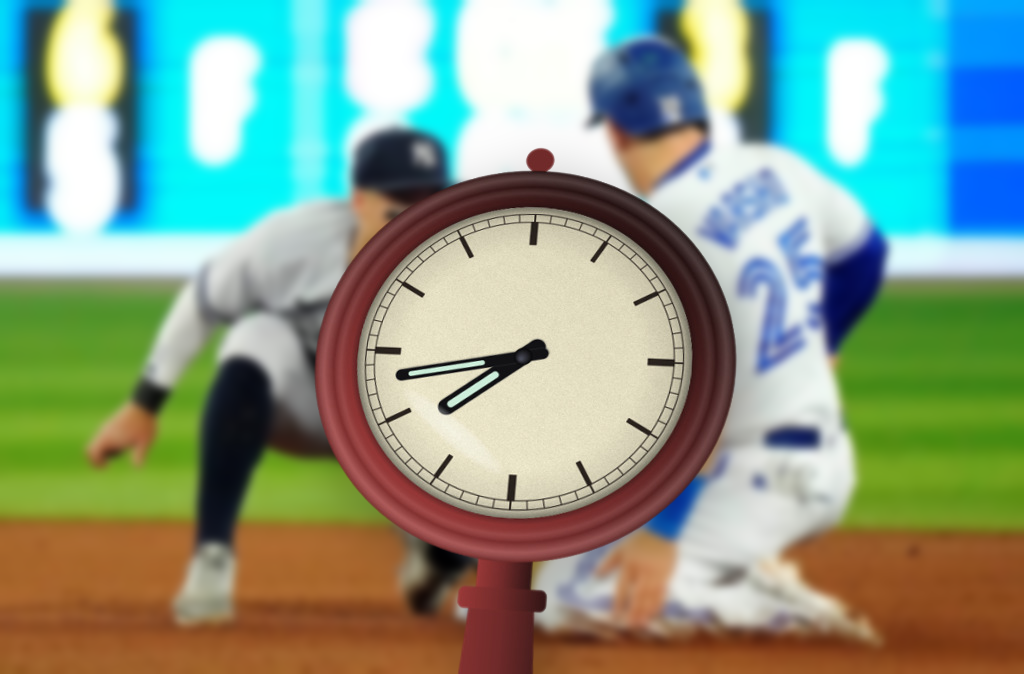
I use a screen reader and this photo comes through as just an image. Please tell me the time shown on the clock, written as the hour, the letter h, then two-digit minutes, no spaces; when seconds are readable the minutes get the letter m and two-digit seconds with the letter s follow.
7h43
